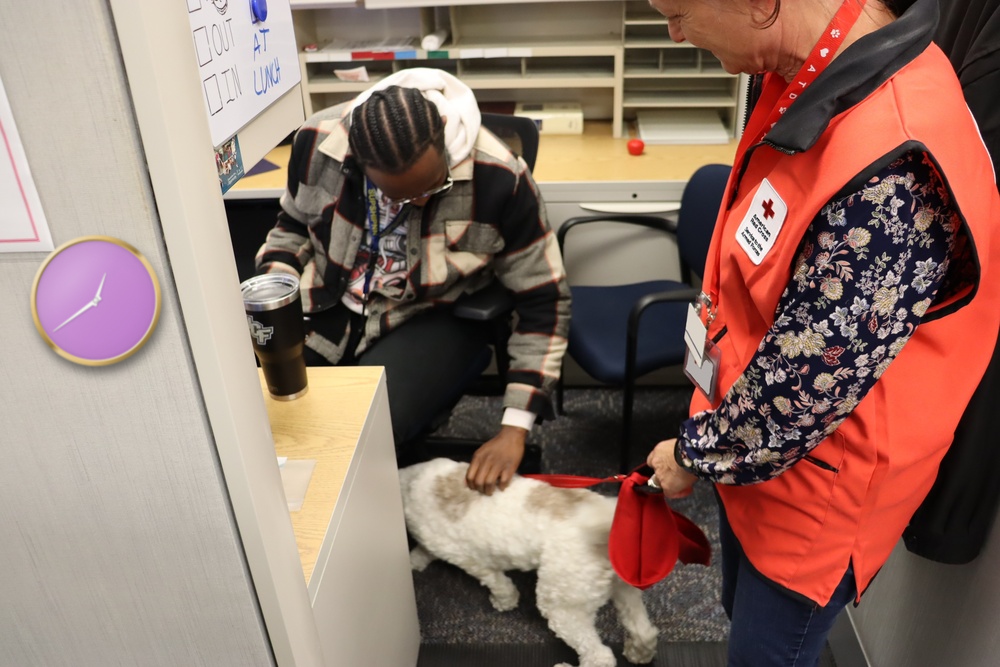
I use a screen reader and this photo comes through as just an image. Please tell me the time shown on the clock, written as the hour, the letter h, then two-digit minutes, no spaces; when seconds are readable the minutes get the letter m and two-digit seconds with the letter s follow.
12h39
